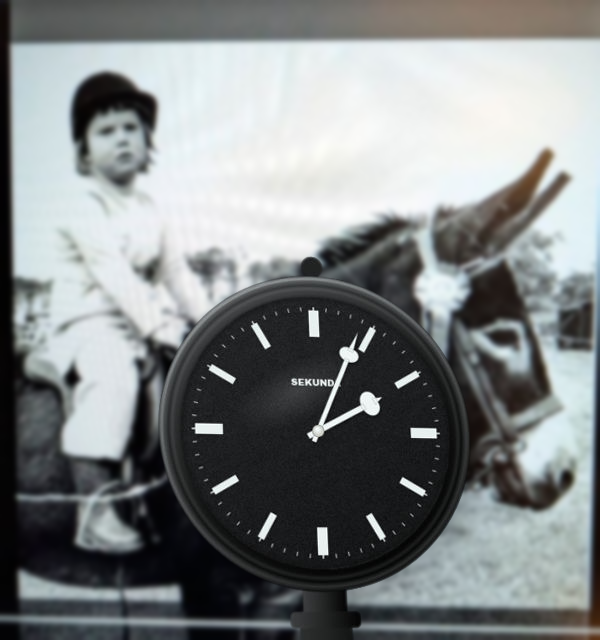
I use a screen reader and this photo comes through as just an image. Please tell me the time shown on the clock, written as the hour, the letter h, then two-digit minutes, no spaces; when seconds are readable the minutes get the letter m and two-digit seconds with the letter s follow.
2h04
